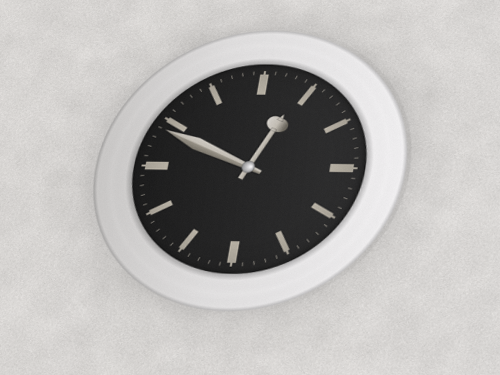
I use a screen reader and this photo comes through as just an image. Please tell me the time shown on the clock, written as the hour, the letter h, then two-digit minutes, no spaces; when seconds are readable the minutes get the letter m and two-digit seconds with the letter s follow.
12h49
